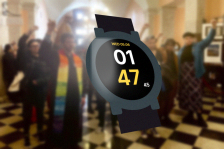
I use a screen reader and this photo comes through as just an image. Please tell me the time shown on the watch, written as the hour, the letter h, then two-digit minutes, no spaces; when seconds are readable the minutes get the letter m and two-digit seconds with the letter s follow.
1h47
